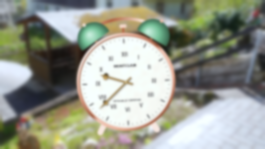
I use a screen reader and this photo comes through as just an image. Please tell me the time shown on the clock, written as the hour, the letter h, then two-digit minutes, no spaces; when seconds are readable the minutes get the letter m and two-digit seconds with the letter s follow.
9h38
